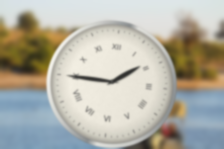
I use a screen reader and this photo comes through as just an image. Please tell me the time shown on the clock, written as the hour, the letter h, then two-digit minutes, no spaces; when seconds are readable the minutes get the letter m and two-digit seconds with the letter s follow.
1h45
